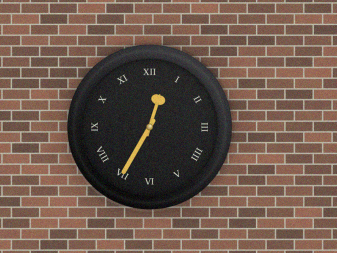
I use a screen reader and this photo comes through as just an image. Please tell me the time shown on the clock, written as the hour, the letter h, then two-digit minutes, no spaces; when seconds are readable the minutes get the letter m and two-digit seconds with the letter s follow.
12h35
